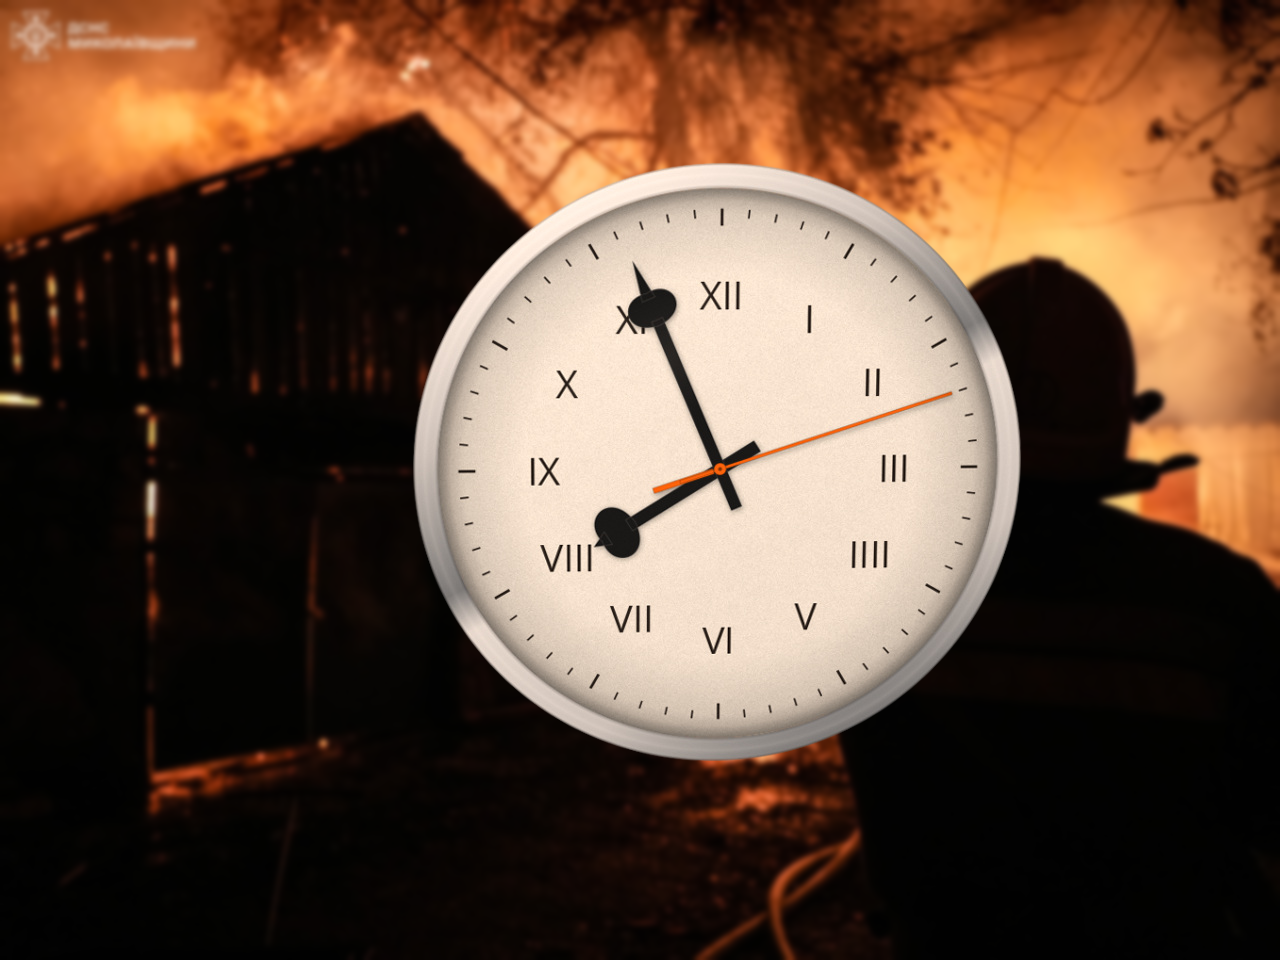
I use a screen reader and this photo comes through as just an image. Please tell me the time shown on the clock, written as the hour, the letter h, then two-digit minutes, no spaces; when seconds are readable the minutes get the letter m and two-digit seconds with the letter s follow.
7h56m12s
